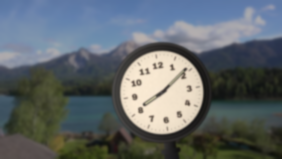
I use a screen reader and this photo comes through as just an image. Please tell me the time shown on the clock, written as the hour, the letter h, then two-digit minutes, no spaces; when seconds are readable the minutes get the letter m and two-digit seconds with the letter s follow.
8h09
